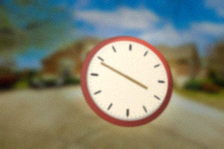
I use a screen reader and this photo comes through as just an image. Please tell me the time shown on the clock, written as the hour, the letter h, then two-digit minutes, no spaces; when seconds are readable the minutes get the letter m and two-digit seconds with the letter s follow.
3h49
